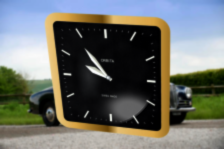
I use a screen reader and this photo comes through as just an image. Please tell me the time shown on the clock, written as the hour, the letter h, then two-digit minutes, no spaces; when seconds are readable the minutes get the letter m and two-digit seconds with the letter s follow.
9h54
